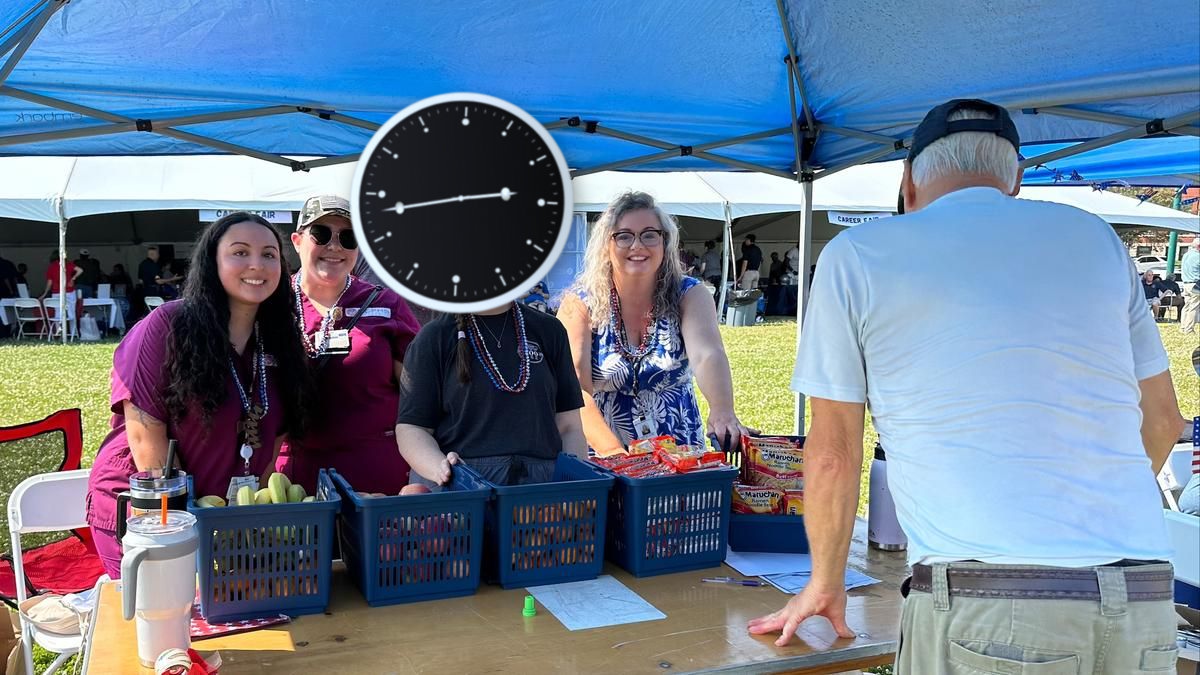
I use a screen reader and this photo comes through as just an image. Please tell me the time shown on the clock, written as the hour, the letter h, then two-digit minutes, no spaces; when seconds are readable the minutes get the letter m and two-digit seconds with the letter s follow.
2h43
